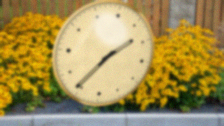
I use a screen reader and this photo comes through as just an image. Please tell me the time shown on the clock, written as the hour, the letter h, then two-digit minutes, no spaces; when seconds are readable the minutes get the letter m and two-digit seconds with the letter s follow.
1h36
